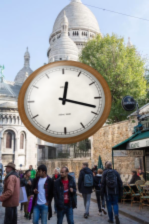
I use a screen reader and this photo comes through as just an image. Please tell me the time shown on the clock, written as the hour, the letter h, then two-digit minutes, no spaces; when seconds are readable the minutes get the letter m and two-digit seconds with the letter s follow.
12h18
